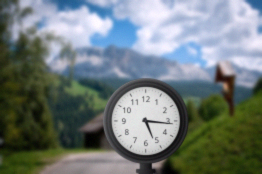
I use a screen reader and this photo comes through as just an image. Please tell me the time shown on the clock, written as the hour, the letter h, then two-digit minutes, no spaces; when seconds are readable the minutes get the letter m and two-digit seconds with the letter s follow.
5h16
